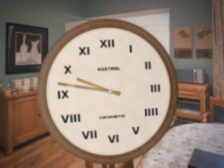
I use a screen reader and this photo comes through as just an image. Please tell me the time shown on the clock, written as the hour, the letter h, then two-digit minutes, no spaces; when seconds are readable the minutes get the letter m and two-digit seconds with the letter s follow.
9h47
